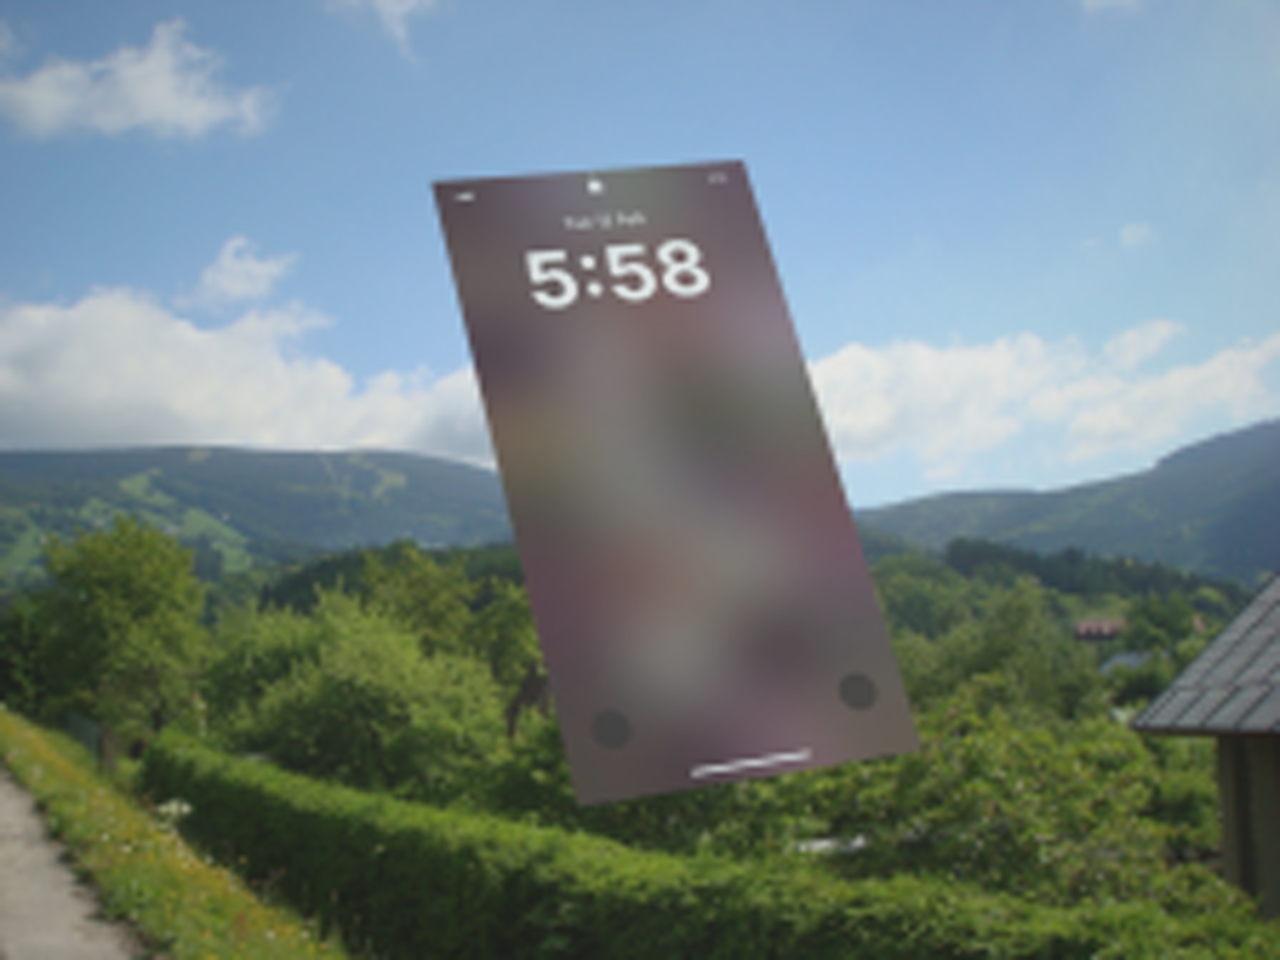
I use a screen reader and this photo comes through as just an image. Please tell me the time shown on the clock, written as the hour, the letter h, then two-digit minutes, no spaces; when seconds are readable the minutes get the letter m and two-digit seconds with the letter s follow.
5h58
